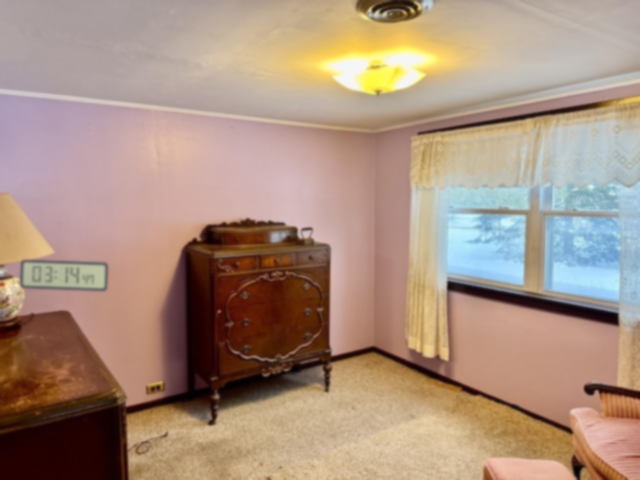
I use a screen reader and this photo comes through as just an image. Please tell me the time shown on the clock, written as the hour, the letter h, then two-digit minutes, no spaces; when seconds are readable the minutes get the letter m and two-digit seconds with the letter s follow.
3h14
